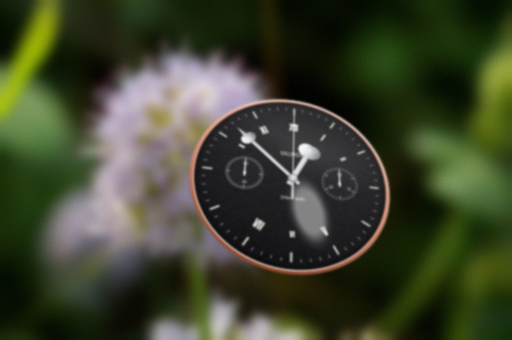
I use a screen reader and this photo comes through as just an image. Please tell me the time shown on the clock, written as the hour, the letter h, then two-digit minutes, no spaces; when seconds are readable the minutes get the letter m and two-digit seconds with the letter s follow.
12h52
